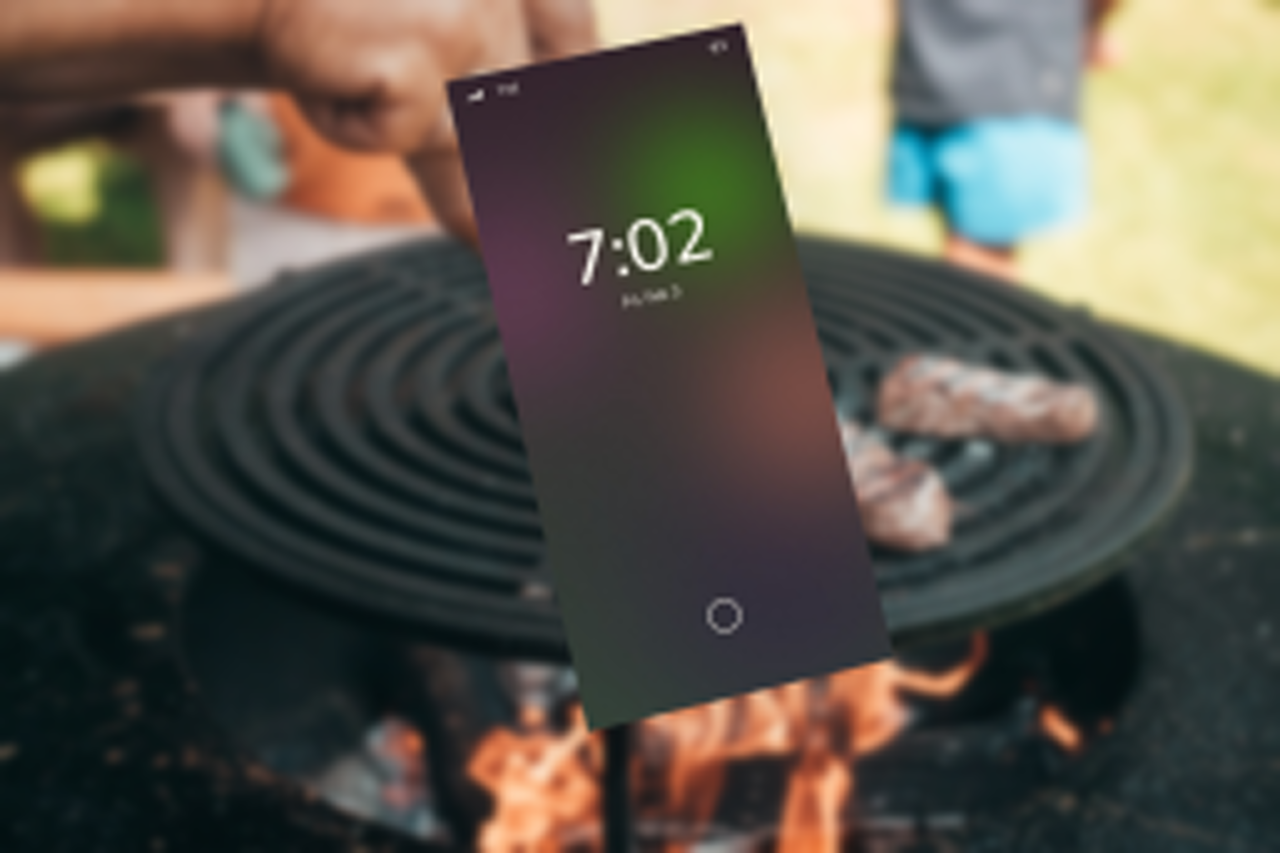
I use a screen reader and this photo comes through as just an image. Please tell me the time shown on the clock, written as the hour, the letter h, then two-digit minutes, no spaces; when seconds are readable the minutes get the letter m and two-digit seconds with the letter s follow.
7h02
